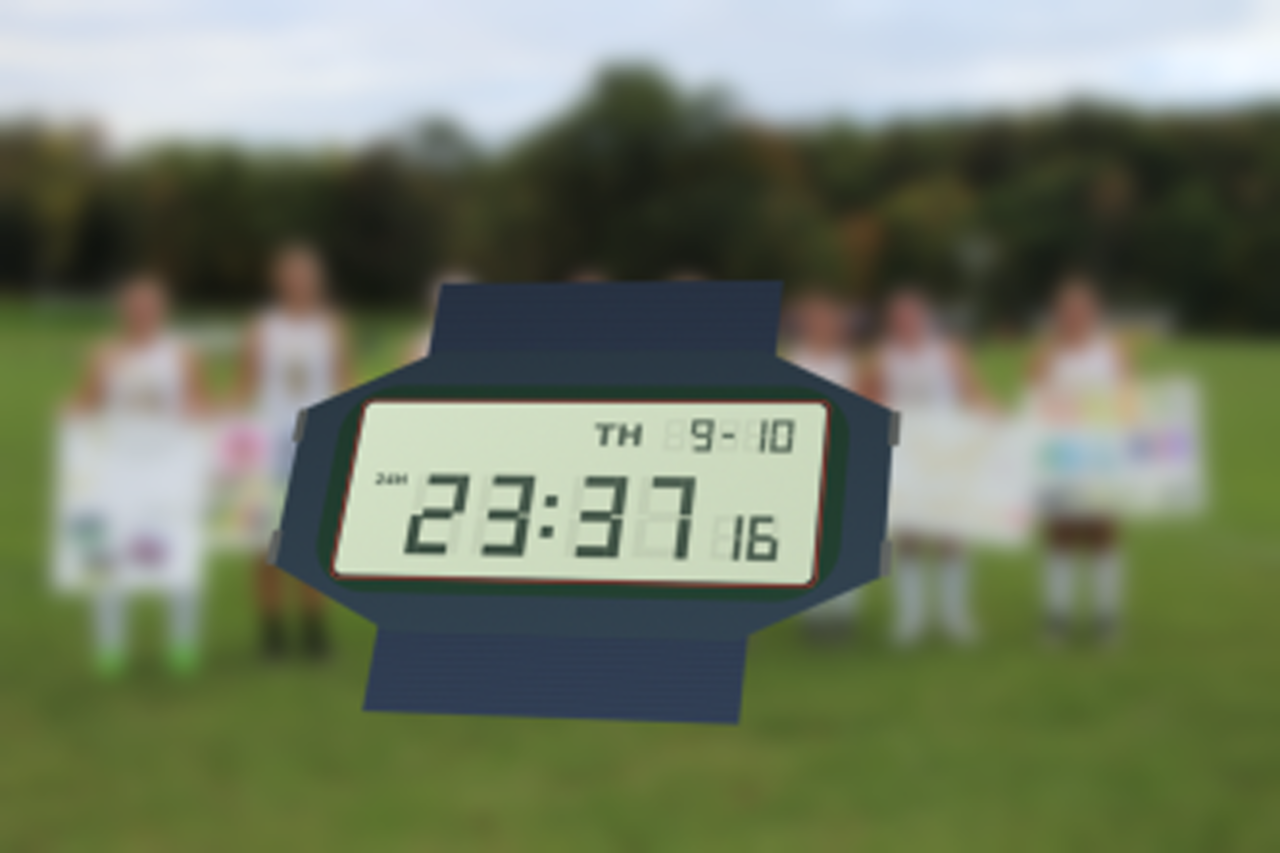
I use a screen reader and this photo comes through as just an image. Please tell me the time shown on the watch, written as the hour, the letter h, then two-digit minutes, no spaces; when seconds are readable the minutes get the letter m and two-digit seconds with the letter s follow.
23h37m16s
